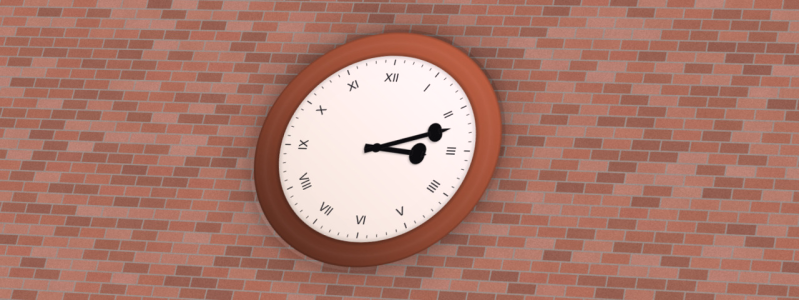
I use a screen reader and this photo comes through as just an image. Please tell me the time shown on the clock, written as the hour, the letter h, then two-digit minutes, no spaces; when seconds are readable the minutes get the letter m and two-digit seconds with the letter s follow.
3h12
